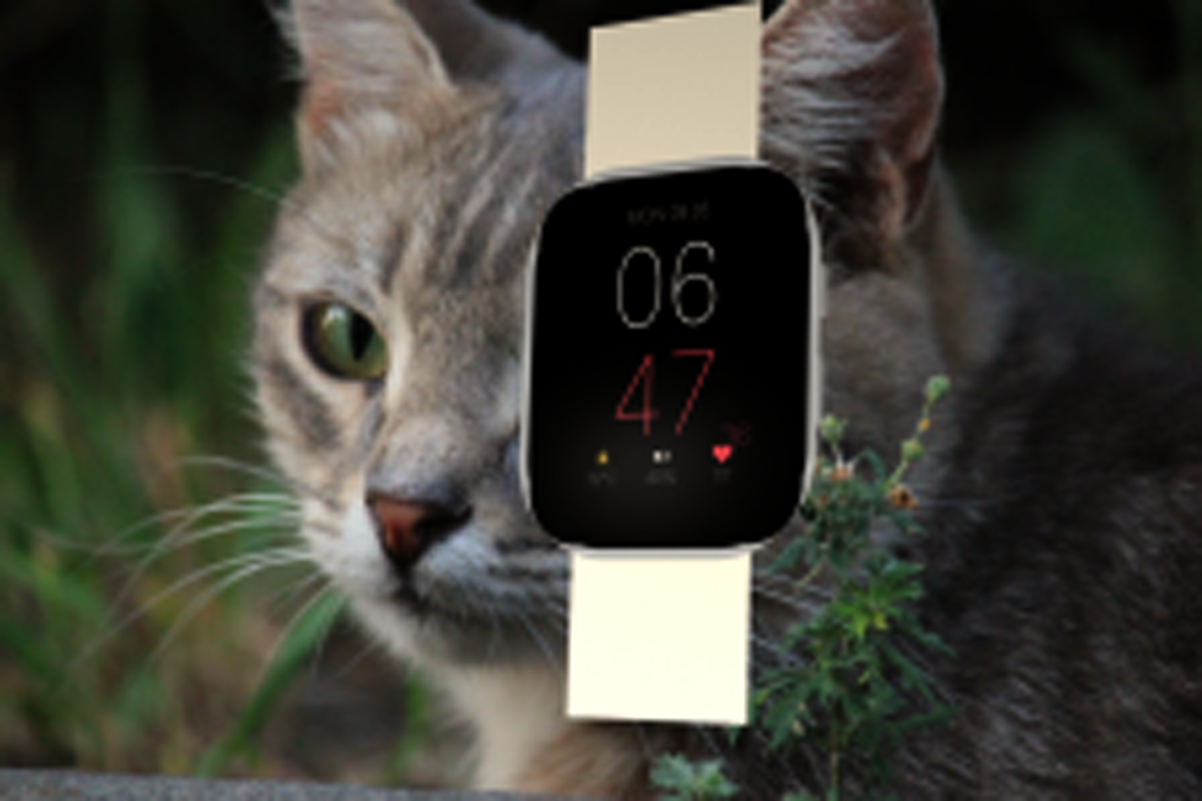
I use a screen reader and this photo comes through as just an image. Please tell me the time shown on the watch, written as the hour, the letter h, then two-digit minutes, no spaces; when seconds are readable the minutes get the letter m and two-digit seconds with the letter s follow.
6h47
